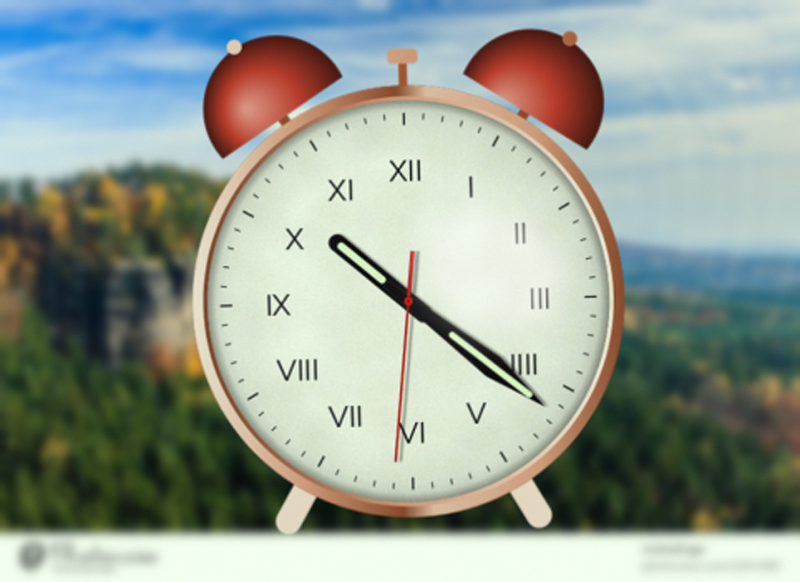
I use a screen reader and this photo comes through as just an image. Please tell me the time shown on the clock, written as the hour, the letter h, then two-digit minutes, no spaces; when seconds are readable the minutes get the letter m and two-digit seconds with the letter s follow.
10h21m31s
